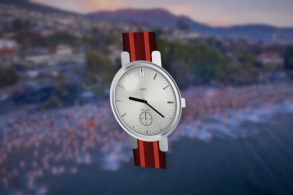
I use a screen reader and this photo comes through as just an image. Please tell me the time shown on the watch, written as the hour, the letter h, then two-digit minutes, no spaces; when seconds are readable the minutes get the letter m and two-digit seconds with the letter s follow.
9h21
